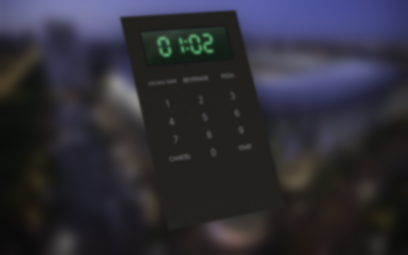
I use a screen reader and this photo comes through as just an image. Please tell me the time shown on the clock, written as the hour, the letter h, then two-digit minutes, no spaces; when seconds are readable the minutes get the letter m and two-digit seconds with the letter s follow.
1h02
